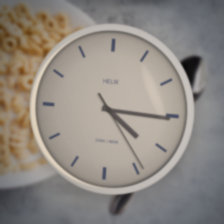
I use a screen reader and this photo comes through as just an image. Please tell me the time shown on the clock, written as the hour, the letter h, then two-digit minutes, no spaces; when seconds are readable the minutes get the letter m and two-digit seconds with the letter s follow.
4h15m24s
